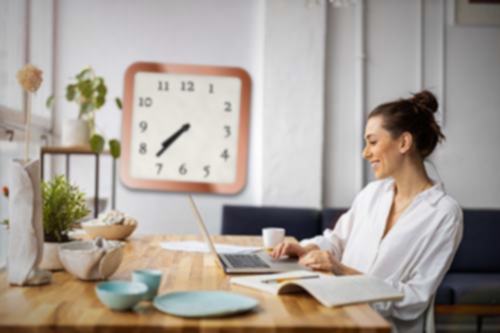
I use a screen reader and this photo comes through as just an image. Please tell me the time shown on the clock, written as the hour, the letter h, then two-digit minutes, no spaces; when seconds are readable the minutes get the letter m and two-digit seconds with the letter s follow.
7h37
